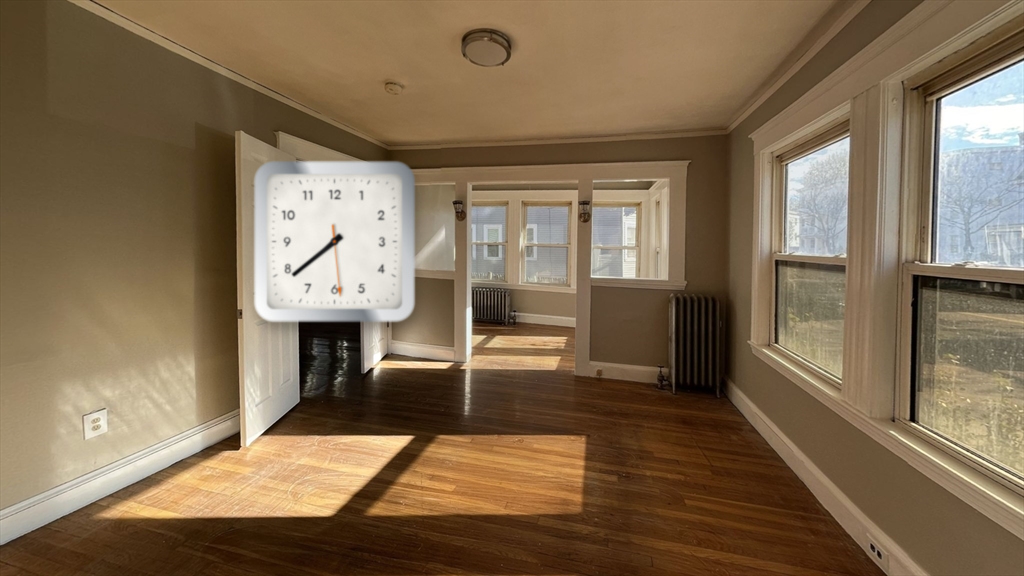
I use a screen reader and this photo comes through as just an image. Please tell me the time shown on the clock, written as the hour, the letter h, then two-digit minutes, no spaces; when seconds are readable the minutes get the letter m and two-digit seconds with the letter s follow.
7h38m29s
